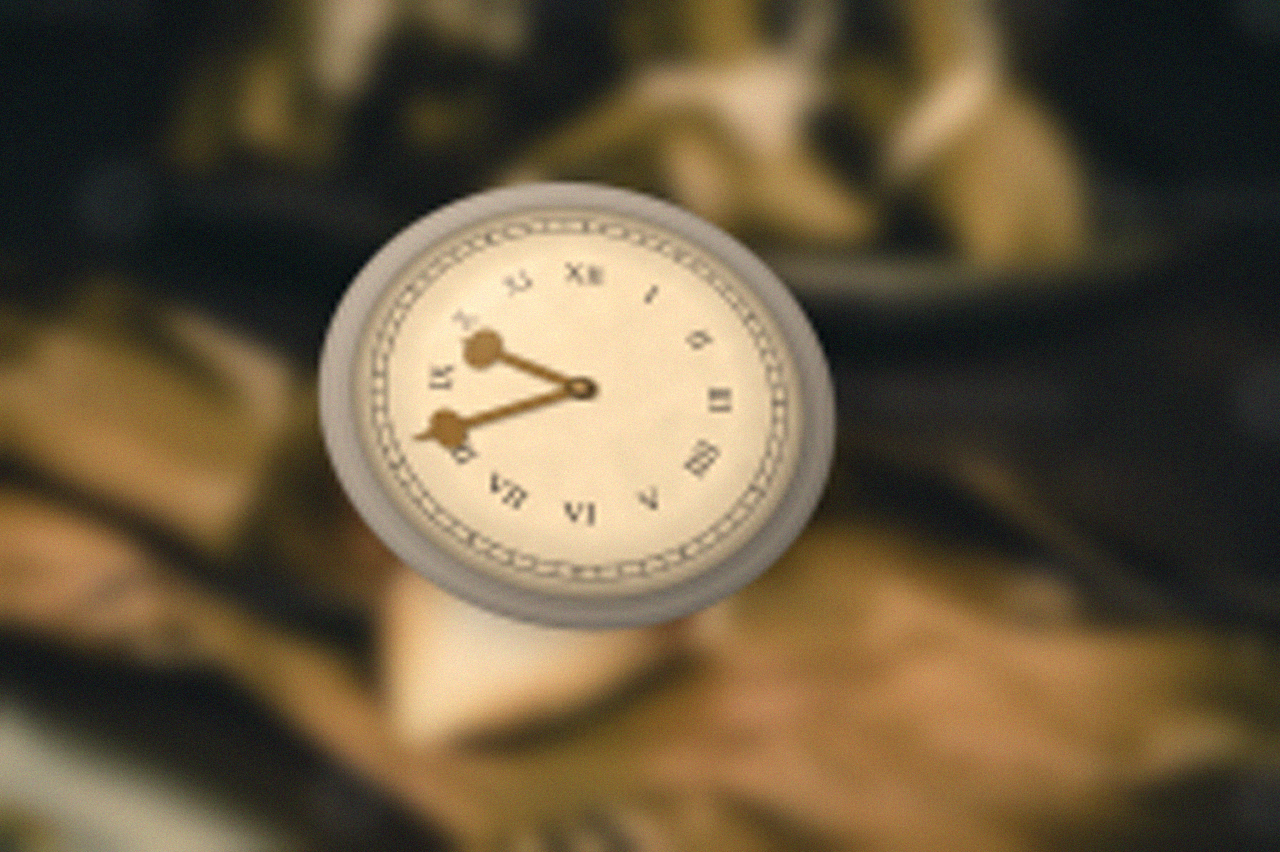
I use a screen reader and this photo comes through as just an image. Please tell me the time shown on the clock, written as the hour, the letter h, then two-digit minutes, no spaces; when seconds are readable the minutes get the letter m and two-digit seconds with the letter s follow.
9h41
